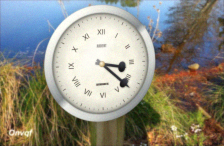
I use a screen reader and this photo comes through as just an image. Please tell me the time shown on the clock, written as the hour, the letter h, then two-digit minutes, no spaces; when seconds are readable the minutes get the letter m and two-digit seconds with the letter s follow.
3h22
